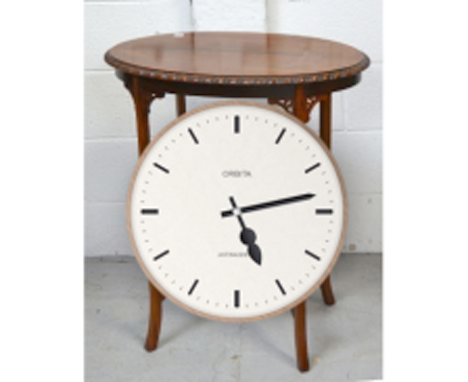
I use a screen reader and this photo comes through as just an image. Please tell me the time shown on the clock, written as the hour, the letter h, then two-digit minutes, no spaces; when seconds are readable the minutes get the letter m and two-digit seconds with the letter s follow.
5h13
